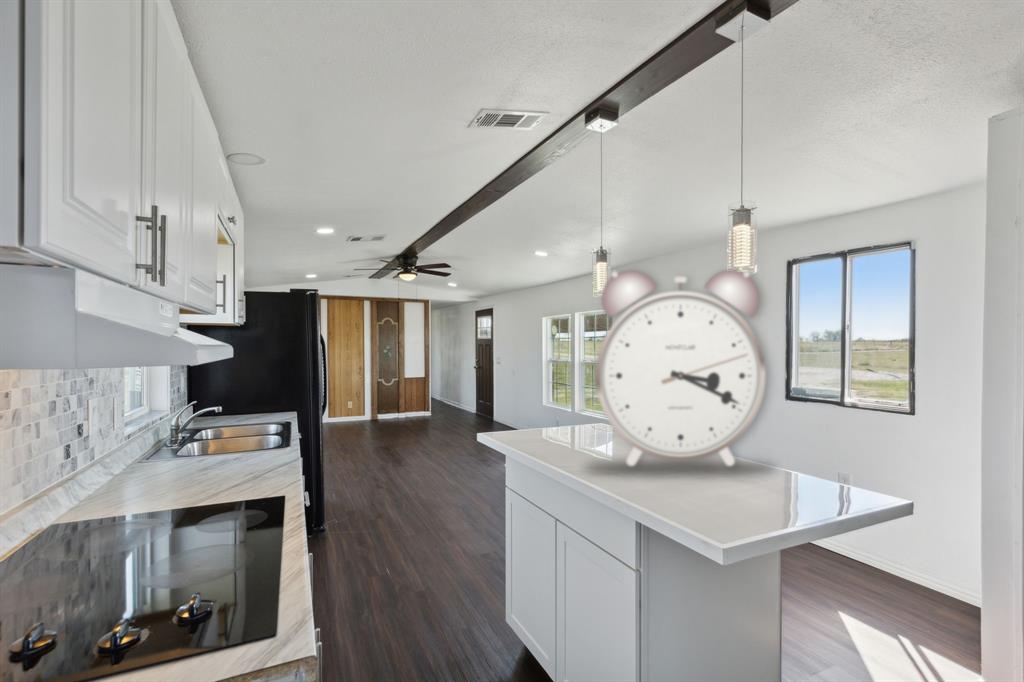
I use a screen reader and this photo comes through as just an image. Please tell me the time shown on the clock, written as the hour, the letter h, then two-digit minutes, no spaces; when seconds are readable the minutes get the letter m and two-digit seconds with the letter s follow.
3h19m12s
